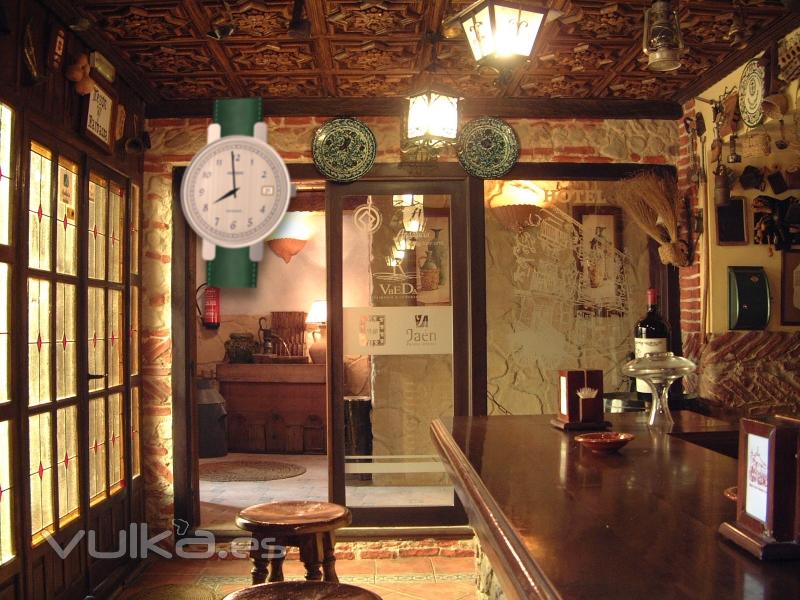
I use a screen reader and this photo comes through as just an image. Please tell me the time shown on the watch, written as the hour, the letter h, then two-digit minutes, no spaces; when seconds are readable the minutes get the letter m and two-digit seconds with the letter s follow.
7h59
